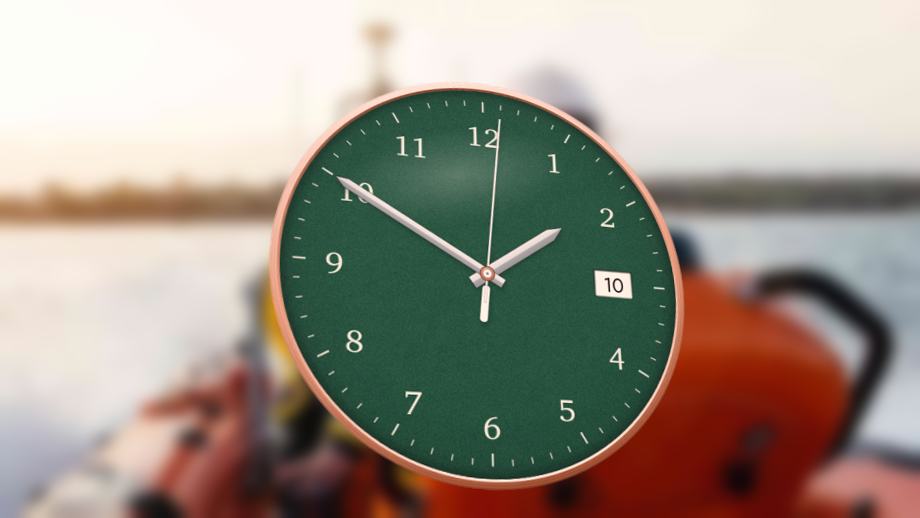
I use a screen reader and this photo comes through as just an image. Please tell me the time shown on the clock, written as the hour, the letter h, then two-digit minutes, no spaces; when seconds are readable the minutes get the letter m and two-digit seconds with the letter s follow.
1h50m01s
